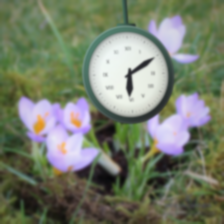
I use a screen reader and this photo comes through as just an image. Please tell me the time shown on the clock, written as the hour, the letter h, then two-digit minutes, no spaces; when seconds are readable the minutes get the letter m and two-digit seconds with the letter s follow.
6h10
